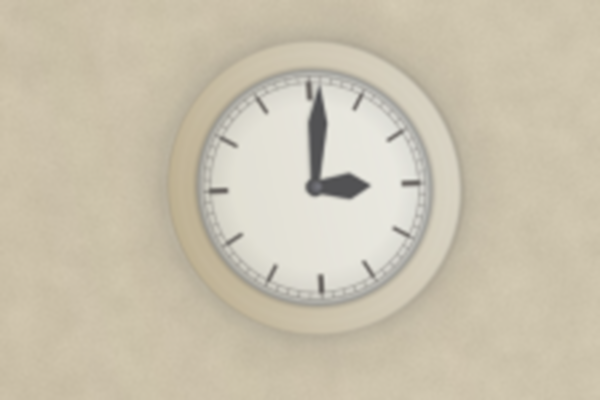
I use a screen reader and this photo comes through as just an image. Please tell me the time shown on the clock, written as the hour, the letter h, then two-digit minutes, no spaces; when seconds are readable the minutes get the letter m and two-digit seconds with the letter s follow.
3h01
